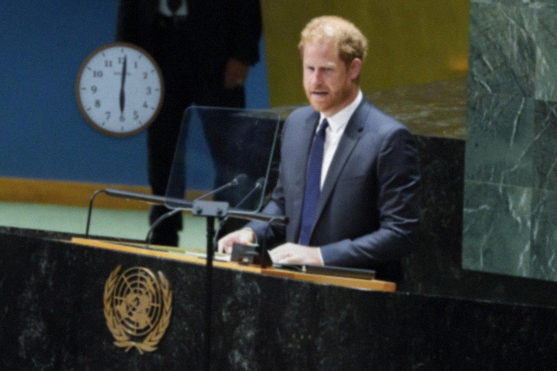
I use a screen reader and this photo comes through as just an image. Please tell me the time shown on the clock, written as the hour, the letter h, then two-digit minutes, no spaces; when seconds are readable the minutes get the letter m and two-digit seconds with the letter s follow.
6h01
